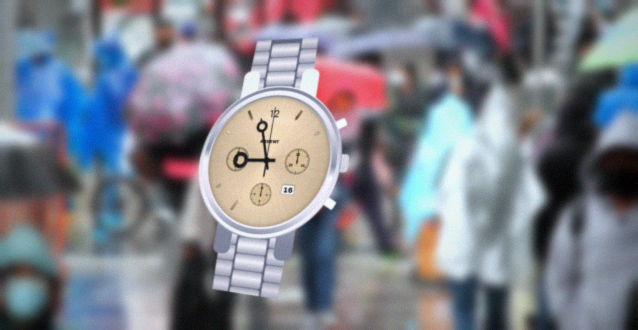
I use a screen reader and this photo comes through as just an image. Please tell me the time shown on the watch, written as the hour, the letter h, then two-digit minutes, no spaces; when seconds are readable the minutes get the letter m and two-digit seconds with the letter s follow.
8h57
